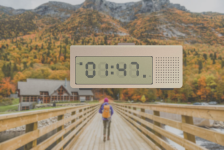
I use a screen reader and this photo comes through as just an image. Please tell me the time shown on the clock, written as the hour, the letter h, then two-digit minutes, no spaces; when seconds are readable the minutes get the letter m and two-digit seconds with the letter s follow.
1h47
